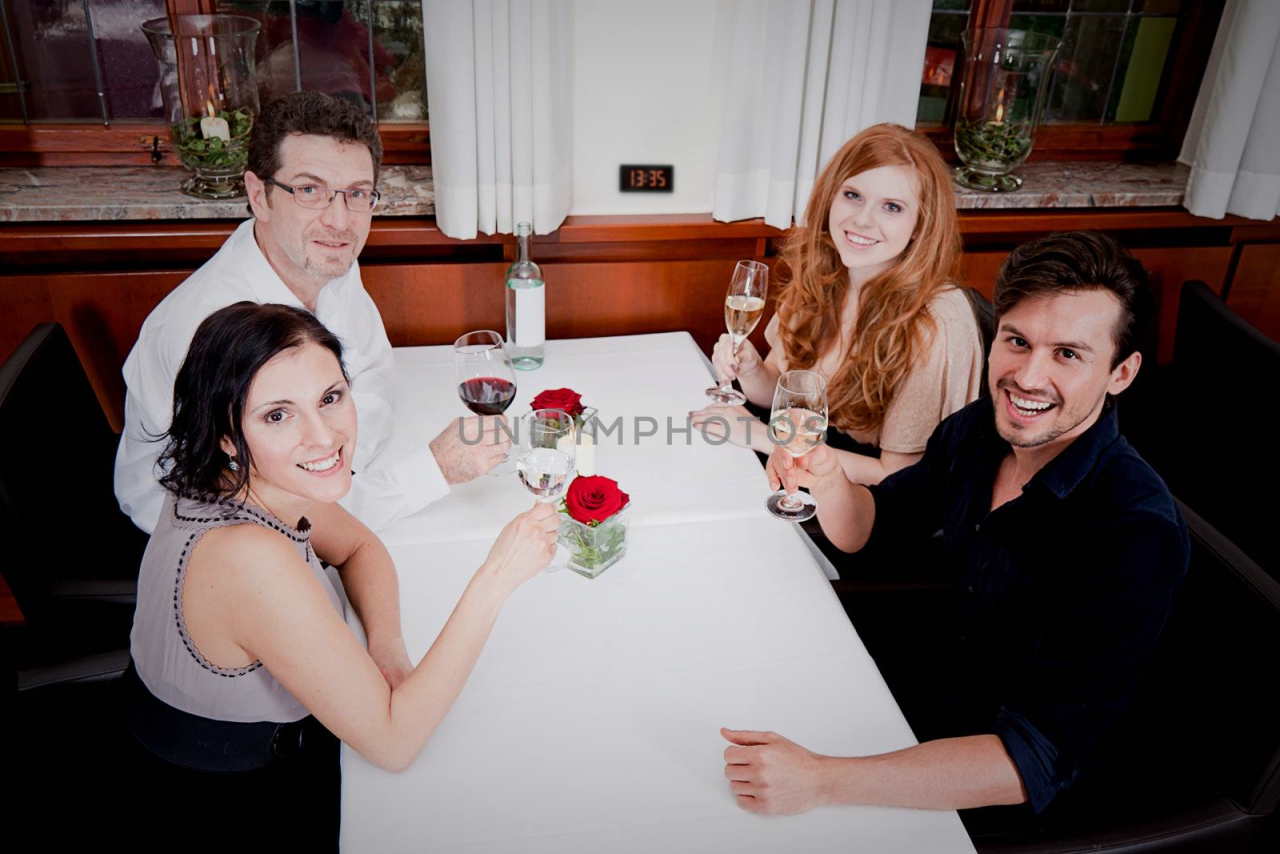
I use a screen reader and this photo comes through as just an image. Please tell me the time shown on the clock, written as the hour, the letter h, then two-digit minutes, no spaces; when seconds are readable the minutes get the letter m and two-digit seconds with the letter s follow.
13h35
